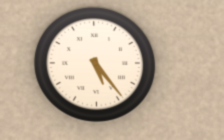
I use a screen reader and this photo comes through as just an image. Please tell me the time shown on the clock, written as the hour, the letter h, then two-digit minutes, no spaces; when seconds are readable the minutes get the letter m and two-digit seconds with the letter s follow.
5h24
